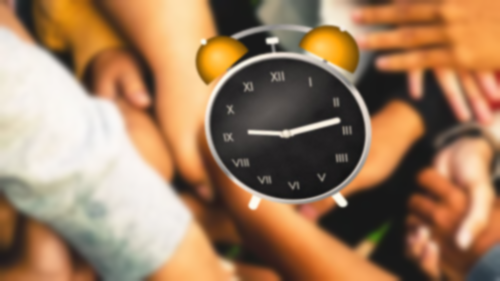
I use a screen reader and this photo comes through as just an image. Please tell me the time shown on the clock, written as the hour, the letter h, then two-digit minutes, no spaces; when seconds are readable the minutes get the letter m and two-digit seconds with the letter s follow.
9h13
